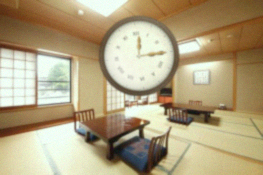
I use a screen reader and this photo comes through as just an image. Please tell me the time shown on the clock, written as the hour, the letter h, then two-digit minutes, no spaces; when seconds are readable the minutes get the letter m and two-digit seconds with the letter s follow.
12h15
